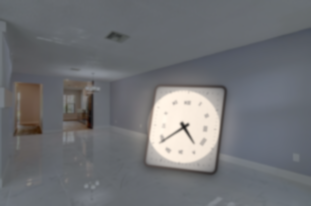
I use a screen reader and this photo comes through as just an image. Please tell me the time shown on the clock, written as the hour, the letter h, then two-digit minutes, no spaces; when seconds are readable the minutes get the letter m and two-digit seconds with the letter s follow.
4h39
